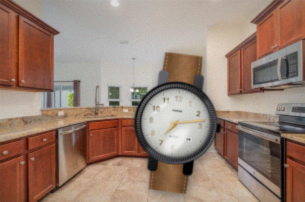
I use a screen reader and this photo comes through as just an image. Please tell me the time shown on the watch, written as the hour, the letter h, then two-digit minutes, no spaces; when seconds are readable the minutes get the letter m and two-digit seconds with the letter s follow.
7h13
